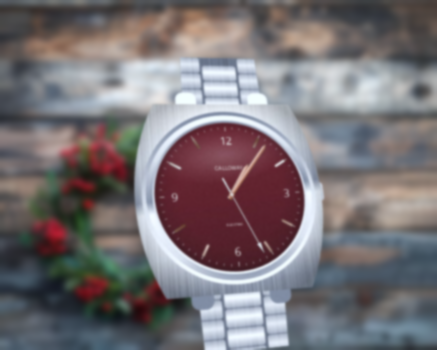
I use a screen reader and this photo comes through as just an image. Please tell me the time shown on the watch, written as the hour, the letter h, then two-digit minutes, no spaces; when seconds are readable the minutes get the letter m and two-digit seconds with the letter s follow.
1h06m26s
